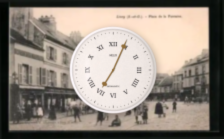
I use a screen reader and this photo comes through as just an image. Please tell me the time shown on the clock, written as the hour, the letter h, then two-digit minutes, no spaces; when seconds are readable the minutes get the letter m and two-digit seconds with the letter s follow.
7h04
